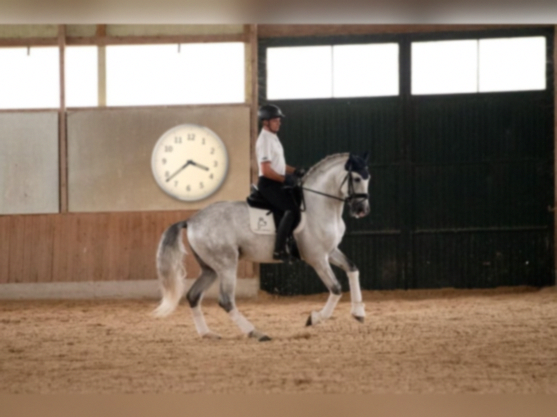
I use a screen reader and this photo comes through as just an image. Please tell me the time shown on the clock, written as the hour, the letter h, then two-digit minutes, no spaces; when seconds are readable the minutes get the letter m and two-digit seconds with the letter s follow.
3h38
